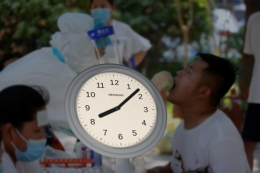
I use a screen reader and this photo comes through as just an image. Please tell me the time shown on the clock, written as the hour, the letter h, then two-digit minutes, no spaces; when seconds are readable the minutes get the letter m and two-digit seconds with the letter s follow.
8h08
